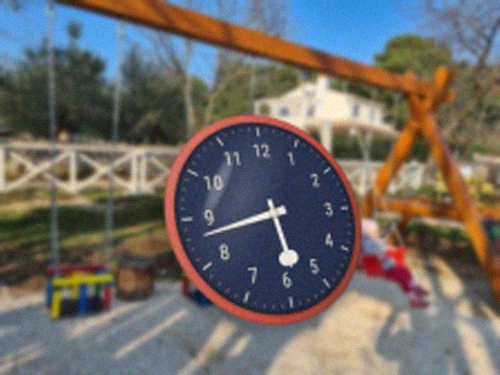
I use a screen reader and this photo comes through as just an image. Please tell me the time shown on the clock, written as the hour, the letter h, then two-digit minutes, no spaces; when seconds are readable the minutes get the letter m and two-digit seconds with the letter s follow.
5h43
